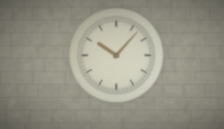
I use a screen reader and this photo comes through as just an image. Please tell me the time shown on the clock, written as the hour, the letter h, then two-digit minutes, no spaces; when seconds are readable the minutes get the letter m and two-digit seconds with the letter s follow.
10h07
